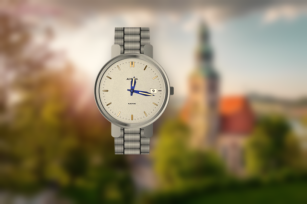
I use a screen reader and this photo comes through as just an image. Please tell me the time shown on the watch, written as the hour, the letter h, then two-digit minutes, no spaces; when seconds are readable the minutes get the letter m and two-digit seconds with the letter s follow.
12h17
